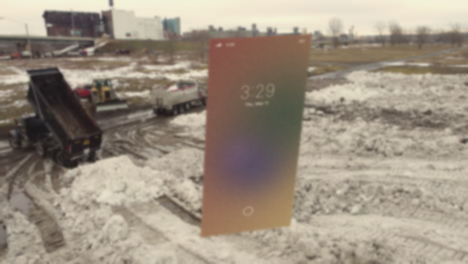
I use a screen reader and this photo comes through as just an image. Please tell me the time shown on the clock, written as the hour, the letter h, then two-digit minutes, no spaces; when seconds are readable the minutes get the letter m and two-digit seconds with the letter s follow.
3h29
